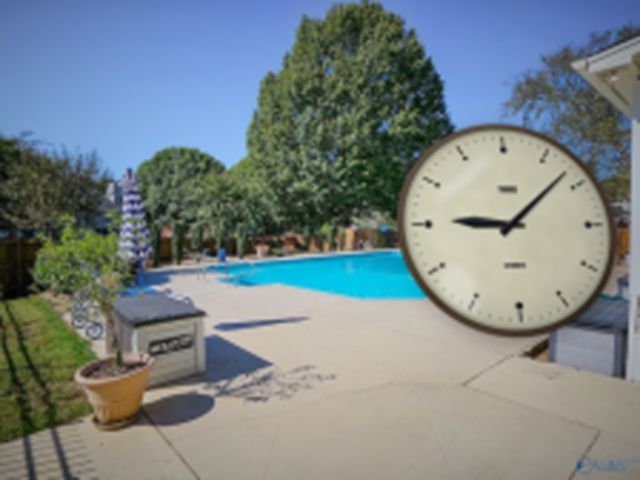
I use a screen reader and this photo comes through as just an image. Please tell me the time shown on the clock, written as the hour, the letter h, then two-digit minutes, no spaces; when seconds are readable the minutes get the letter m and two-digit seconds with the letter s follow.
9h08
